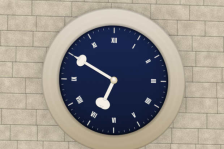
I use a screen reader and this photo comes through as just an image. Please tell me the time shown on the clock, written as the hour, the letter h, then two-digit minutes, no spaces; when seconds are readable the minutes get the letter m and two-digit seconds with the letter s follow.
6h50
